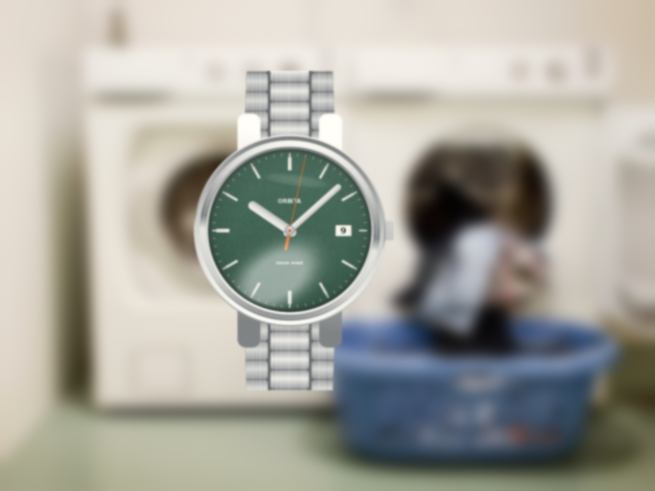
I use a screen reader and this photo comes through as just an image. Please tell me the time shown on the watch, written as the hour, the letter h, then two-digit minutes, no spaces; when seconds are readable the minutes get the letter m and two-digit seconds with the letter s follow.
10h08m02s
